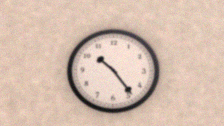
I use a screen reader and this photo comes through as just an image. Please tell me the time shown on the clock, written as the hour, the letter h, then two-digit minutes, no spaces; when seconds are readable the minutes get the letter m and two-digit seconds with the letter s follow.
10h24
